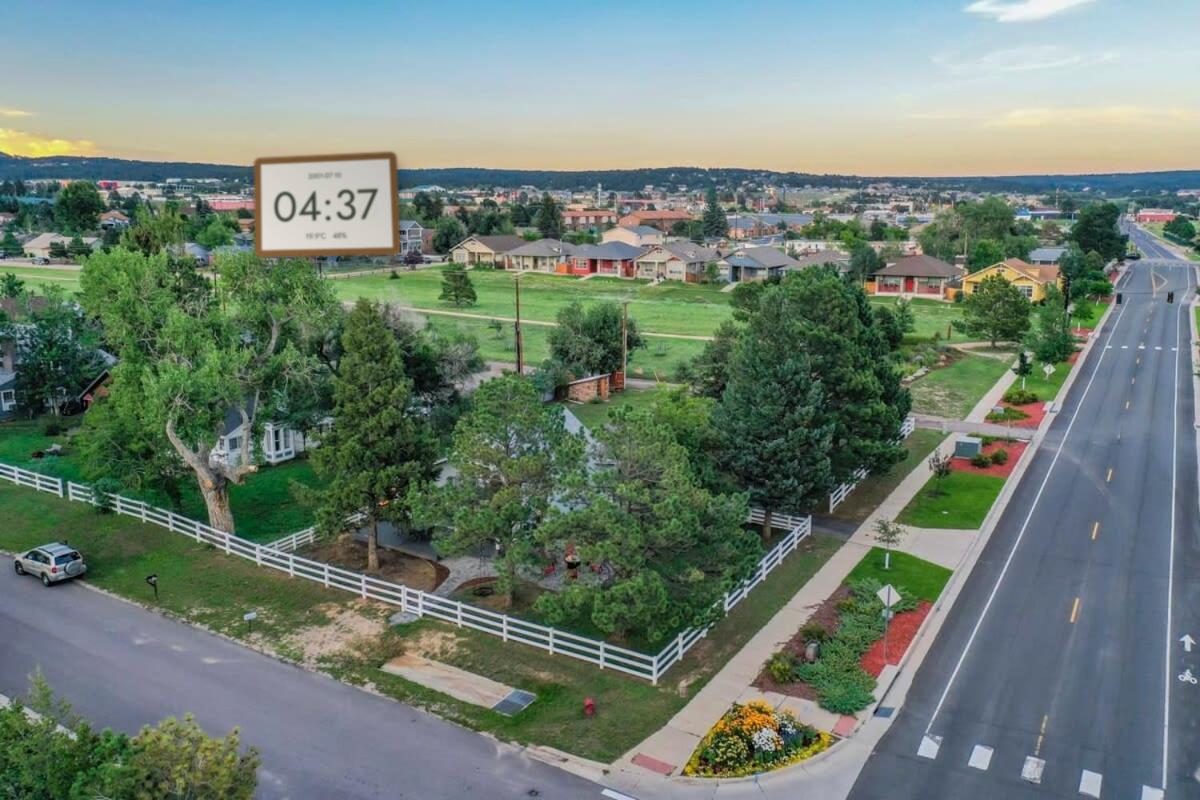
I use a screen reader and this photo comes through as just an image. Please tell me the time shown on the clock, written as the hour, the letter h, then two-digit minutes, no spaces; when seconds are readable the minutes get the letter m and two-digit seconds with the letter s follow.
4h37
